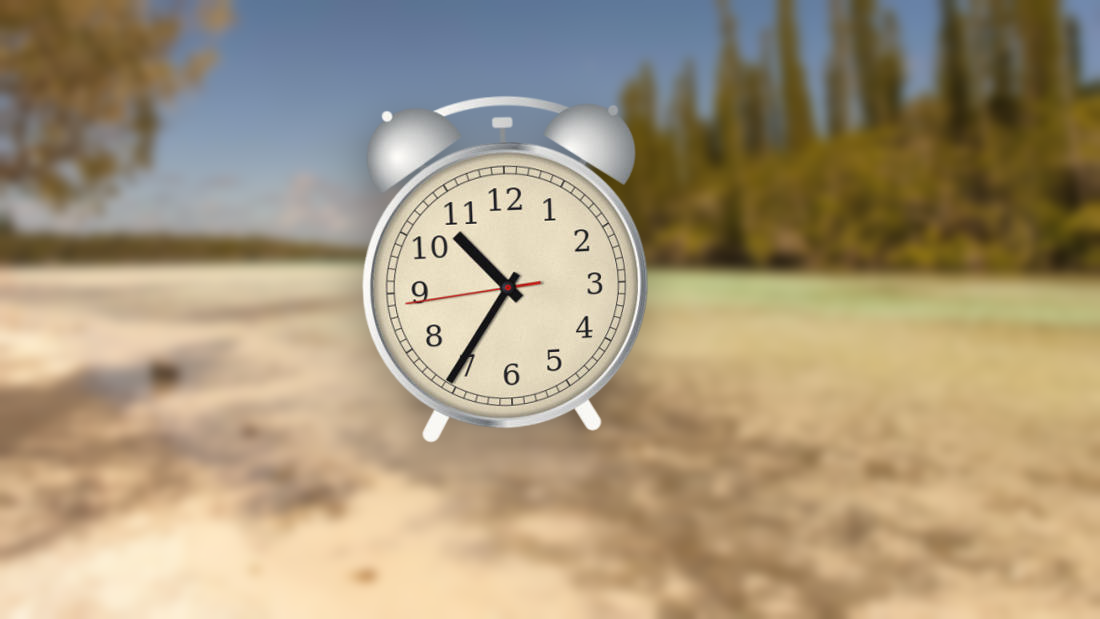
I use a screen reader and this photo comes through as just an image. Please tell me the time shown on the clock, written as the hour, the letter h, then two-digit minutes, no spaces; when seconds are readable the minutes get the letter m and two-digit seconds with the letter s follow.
10h35m44s
